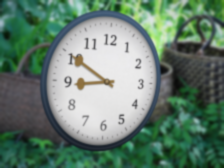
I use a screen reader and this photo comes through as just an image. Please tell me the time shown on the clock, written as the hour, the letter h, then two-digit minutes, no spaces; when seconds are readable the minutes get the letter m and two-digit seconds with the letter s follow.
8h50
